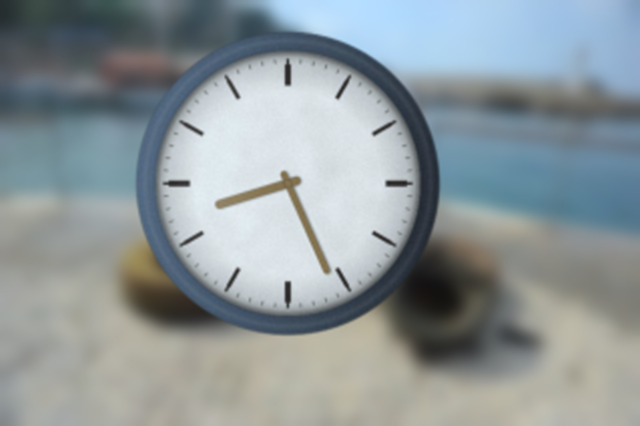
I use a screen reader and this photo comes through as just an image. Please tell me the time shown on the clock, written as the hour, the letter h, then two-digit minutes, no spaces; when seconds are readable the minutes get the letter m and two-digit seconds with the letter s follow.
8h26
